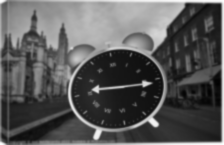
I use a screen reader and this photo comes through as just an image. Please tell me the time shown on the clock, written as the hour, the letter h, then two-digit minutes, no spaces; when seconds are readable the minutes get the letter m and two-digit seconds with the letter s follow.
9h16
